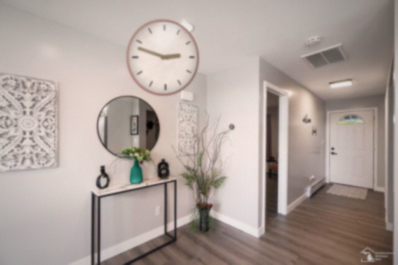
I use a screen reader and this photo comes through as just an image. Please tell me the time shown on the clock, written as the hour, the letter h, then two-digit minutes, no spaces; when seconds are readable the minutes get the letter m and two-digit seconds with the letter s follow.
2h48
